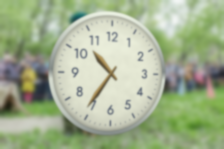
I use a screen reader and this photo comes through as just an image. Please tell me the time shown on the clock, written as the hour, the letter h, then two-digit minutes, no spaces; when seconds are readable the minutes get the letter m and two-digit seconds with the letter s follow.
10h36
